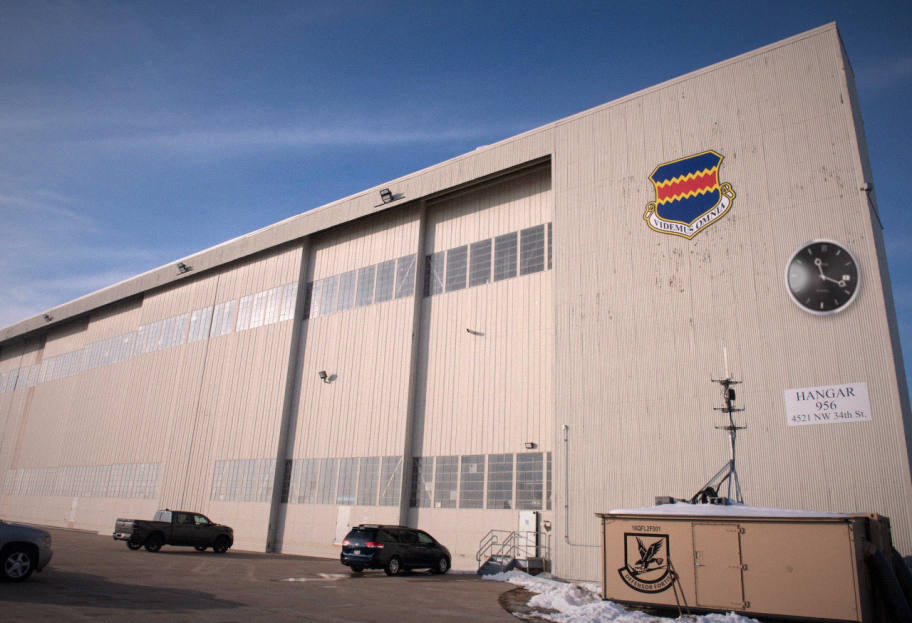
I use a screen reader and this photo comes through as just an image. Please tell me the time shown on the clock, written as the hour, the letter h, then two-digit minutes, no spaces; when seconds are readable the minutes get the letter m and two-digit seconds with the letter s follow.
11h18
